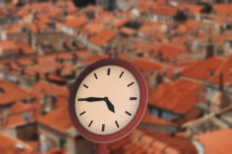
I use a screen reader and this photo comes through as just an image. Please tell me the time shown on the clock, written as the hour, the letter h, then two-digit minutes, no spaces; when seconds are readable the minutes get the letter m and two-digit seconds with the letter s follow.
4h45
